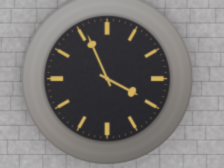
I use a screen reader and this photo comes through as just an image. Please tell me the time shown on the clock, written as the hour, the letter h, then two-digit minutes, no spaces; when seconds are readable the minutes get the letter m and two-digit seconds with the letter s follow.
3h56
